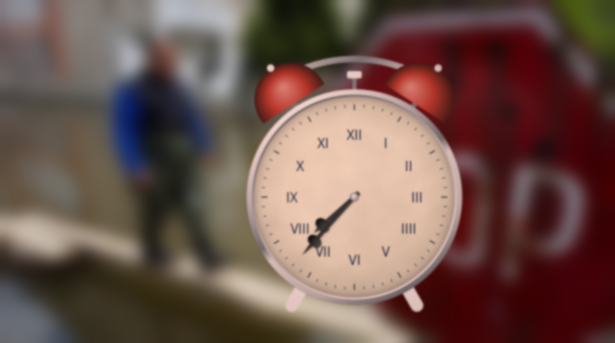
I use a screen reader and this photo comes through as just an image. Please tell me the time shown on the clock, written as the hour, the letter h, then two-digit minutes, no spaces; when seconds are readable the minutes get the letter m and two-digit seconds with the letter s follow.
7h37
